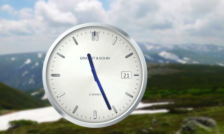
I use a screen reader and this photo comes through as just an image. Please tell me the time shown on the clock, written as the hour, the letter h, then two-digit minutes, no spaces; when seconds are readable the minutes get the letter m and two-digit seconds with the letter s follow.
11h26
